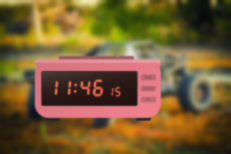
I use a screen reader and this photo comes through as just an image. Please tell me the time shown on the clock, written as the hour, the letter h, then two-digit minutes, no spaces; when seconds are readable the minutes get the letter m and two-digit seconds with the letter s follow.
11h46
